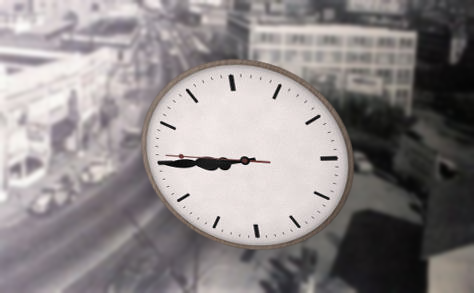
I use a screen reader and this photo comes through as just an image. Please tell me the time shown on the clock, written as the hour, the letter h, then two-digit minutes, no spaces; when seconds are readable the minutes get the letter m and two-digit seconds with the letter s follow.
8h44m46s
